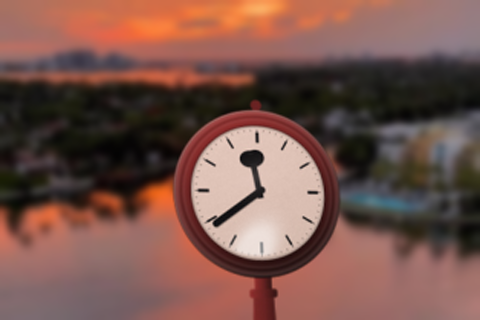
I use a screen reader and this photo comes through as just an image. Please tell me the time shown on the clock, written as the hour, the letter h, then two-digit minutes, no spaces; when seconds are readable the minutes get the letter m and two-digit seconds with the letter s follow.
11h39
